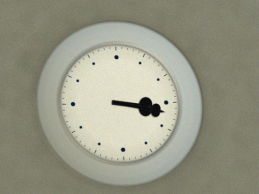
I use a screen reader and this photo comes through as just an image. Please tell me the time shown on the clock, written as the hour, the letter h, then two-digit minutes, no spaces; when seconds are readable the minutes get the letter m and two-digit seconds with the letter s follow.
3h17
